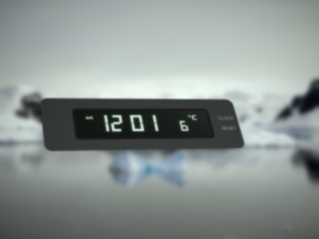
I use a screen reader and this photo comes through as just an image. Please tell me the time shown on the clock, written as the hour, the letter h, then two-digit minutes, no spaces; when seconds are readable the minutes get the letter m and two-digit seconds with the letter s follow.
12h01
